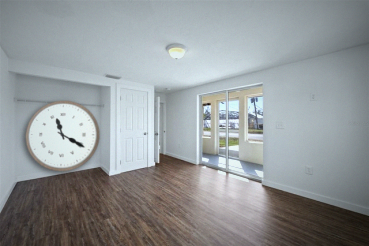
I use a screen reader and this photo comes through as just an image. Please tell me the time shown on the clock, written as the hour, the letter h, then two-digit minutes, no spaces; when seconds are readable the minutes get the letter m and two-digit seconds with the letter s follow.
11h20
